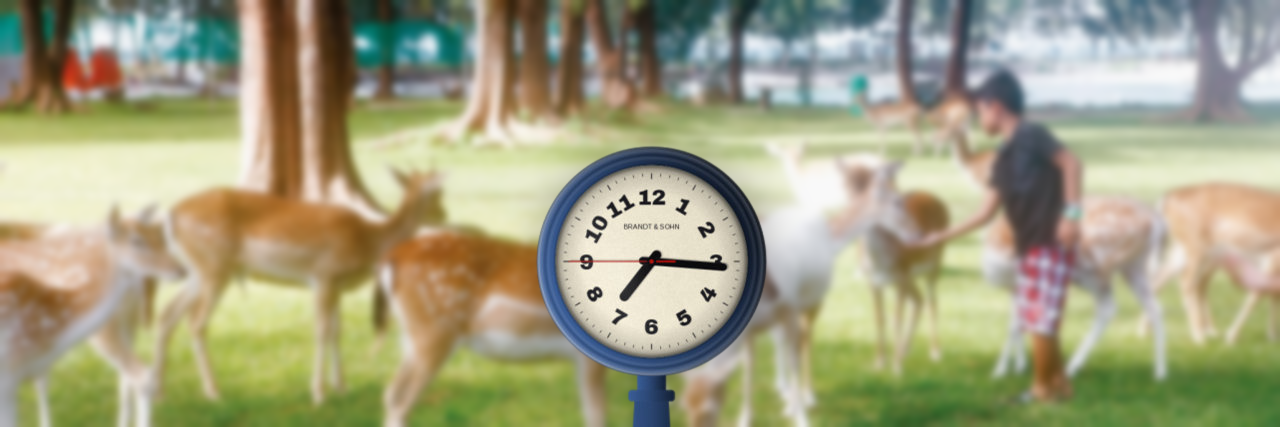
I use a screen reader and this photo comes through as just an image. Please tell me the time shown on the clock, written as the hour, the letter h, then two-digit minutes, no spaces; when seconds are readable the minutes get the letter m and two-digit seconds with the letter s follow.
7h15m45s
